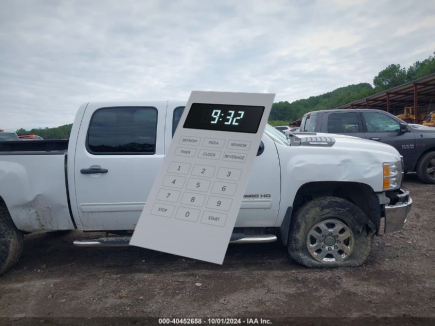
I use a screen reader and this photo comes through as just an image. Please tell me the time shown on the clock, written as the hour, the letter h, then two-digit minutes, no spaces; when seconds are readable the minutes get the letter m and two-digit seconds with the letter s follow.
9h32
